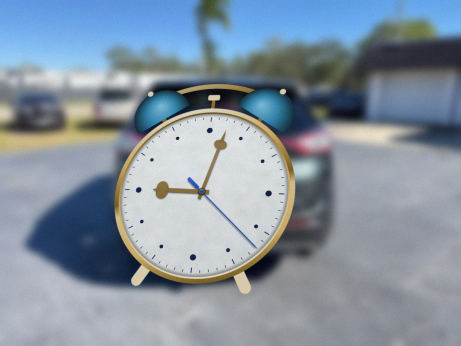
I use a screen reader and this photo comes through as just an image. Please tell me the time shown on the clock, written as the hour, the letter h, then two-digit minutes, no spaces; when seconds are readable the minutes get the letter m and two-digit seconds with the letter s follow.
9h02m22s
